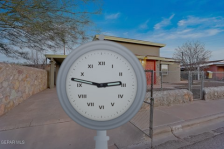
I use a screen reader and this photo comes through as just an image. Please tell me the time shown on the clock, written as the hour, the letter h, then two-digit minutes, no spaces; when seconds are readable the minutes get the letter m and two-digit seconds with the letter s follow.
2h47
